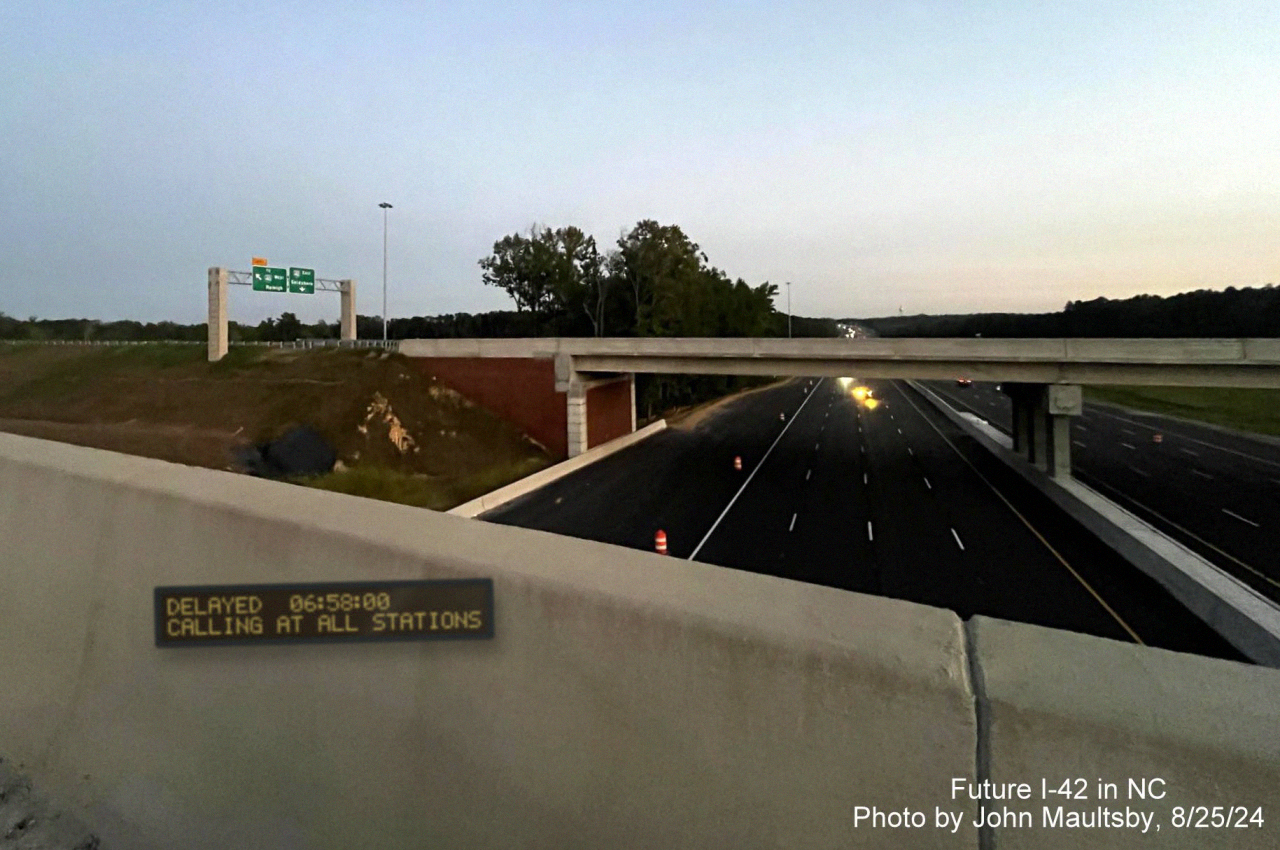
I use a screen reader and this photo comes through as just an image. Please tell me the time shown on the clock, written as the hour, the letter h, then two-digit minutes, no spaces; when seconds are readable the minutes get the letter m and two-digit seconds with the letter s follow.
6h58m00s
